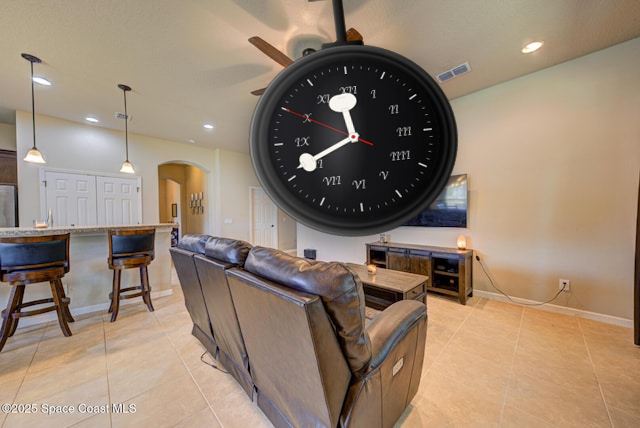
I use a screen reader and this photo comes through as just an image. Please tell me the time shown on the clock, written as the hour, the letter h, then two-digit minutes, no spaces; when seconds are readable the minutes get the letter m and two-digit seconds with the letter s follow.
11h40m50s
